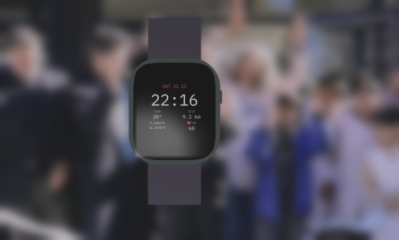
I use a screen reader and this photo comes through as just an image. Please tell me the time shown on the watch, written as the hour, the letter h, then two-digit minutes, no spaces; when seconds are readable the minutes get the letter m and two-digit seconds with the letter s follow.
22h16
